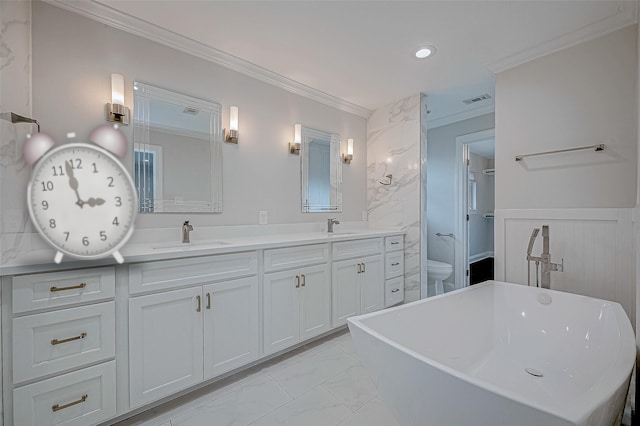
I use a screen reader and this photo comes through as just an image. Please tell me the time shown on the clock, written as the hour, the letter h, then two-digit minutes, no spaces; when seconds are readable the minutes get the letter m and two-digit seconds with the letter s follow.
2h58
